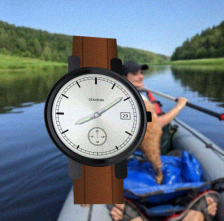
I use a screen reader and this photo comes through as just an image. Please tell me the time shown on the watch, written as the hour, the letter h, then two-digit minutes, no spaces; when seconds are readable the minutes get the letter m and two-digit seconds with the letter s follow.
8h09
